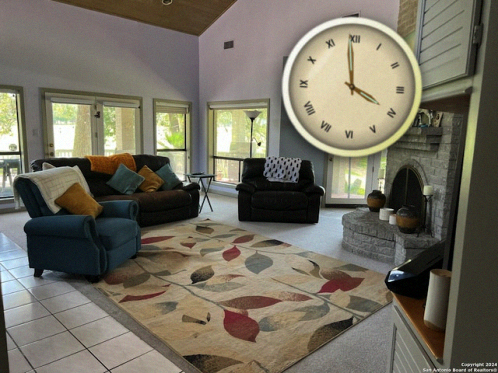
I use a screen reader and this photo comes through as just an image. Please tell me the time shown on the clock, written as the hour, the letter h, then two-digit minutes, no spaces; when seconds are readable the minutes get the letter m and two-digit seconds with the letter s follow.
3h59
